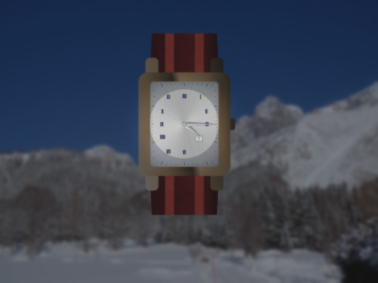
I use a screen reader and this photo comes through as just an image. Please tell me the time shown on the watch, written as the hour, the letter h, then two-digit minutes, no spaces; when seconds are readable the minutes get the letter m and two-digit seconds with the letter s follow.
4h15
